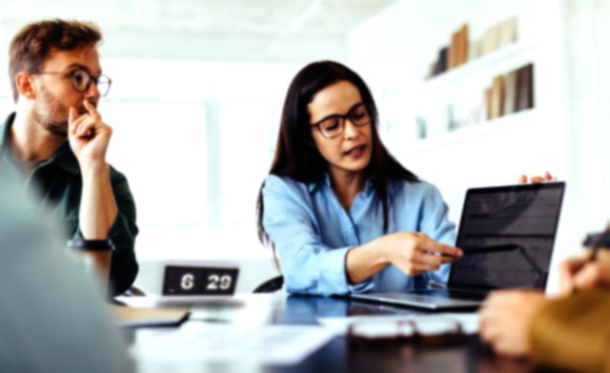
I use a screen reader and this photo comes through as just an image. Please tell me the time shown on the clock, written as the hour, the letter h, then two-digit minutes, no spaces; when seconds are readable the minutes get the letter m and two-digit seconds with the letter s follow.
6h29
